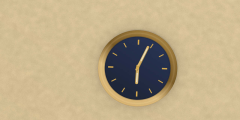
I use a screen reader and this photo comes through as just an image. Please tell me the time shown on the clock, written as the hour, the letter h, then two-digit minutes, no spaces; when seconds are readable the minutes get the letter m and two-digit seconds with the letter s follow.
6h04
